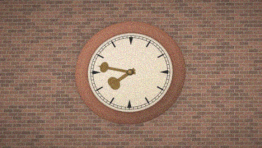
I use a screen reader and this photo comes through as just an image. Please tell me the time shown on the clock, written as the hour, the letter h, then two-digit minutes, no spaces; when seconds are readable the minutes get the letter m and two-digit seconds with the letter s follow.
7h47
